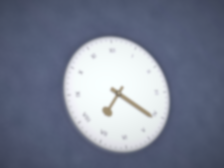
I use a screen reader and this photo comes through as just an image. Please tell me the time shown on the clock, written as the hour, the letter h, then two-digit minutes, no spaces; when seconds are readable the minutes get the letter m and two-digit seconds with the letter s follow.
7h21
